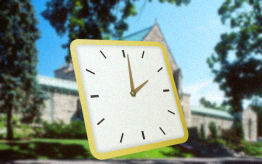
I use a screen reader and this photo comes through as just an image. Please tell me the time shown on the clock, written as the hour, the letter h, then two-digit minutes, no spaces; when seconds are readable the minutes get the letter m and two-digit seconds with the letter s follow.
2h01
